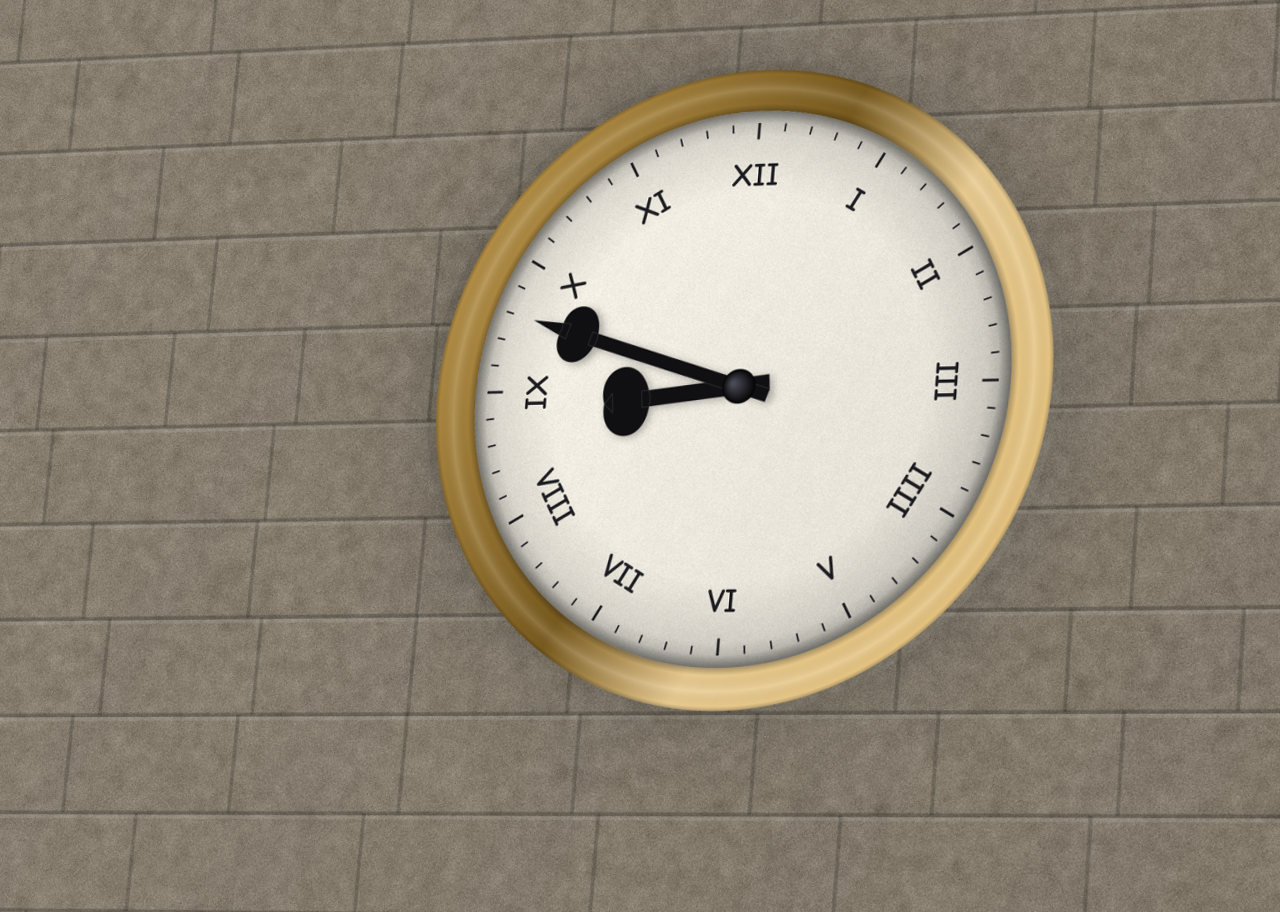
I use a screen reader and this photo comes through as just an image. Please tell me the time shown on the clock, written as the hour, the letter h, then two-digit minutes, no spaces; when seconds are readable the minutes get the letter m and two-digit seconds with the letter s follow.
8h48
